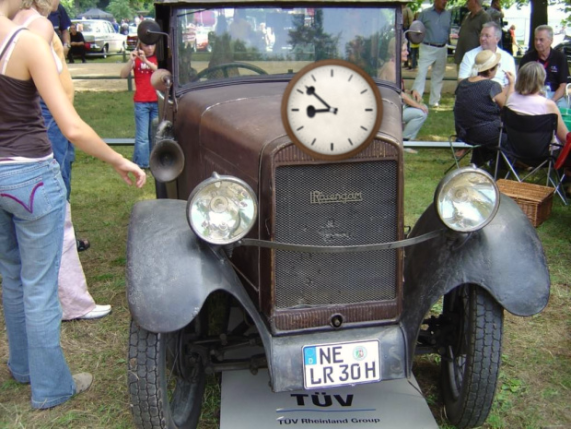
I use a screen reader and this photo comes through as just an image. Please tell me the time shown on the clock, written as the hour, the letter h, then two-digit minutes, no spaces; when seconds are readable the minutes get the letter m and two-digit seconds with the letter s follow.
8h52
